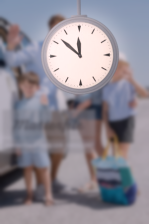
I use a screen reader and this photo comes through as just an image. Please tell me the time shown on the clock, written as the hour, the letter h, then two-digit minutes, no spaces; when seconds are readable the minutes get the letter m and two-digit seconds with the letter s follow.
11h52
